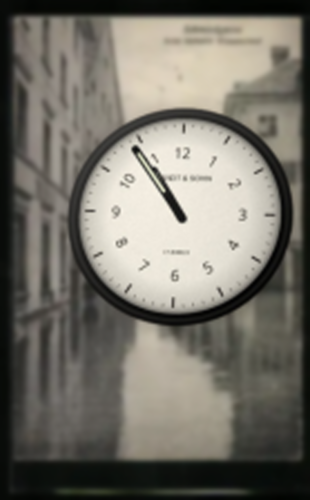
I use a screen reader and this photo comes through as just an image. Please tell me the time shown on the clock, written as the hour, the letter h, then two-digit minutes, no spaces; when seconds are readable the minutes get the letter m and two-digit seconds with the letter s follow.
10h54
